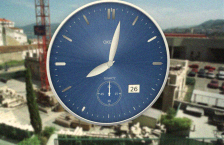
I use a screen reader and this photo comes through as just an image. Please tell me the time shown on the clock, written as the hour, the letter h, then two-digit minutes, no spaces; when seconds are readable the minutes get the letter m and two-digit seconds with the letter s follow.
8h02
